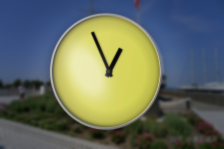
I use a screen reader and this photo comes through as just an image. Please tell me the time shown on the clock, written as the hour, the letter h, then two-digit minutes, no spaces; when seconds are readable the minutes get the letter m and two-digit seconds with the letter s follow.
12h56
